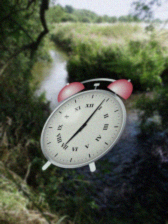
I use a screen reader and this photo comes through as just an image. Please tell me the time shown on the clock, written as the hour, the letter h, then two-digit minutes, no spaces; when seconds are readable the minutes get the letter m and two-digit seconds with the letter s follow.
7h04
